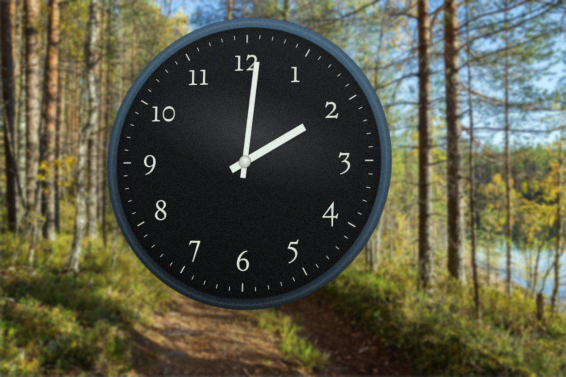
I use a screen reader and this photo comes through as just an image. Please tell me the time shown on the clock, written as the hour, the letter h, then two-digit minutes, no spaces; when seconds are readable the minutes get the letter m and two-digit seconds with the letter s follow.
2h01
